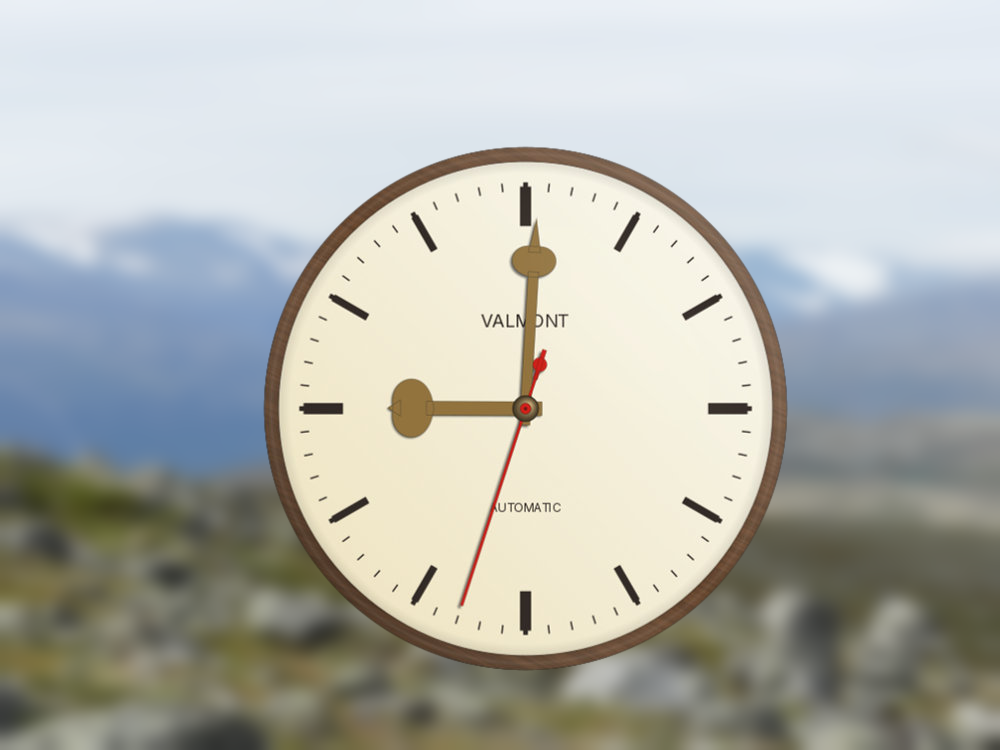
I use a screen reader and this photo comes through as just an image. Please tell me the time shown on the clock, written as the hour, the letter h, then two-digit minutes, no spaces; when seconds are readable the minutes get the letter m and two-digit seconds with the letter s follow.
9h00m33s
